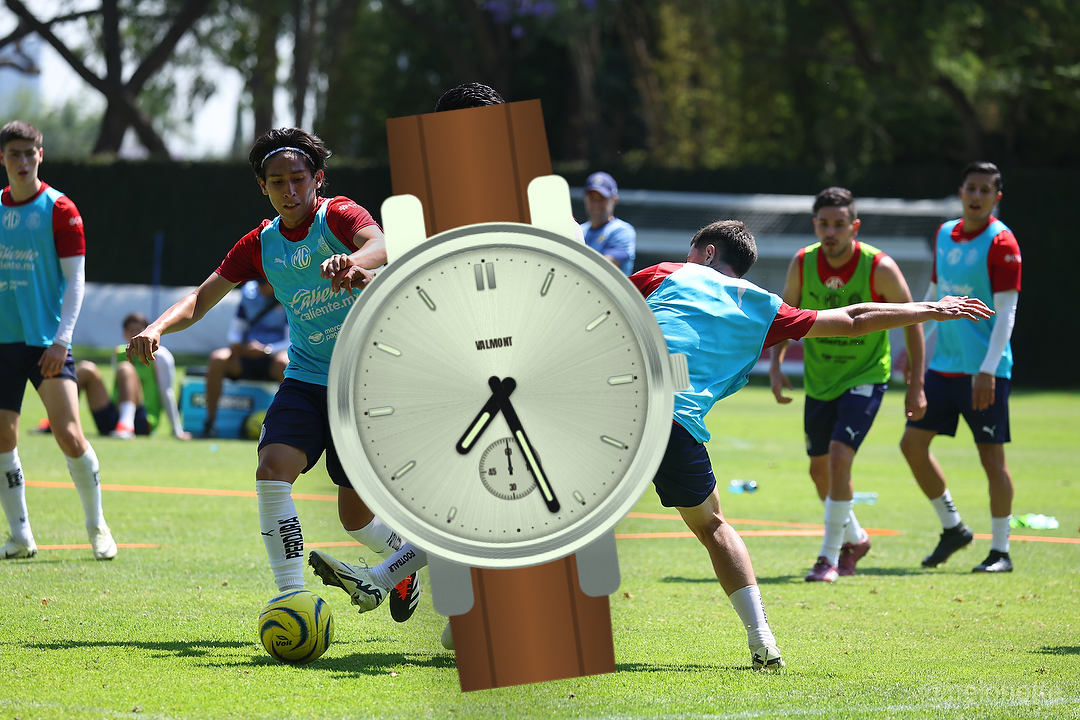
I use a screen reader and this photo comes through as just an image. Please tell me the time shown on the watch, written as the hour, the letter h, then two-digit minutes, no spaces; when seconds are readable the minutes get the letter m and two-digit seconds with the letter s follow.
7h27
